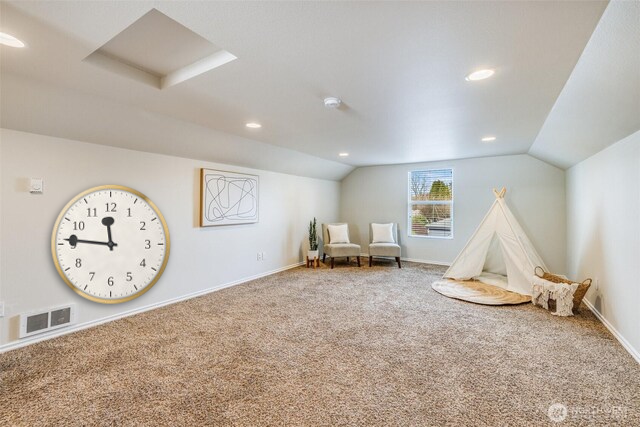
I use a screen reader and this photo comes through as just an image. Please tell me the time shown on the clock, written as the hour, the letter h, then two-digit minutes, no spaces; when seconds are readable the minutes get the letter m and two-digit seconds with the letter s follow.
11h46
